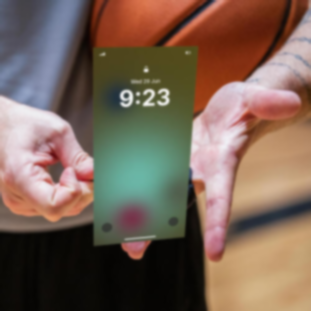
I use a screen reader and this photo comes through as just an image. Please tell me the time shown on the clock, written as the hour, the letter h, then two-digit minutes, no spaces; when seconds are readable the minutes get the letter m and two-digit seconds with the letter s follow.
9h23
